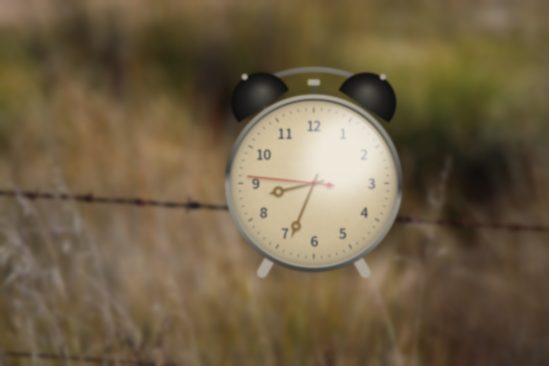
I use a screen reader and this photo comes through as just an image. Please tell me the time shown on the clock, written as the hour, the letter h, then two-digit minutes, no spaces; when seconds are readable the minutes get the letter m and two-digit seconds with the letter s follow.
8h33m46s
